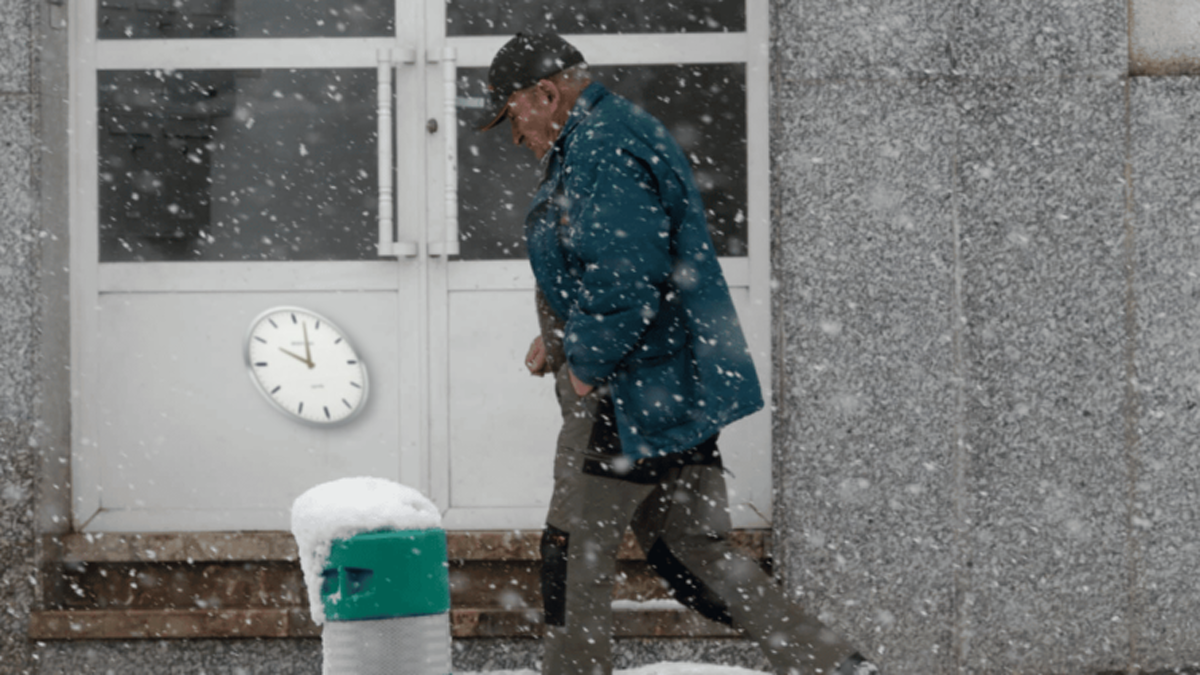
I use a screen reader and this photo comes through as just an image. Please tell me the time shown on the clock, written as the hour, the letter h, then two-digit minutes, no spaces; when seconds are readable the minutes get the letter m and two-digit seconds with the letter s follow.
10h02
